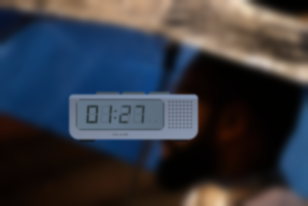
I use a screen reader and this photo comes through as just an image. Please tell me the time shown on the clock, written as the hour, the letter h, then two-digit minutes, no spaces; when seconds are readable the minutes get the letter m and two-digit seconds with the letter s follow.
1h27
